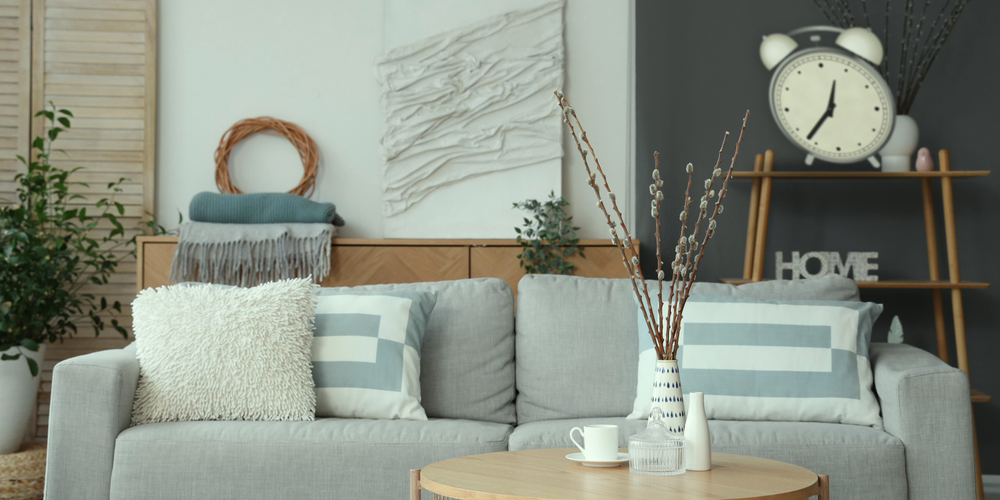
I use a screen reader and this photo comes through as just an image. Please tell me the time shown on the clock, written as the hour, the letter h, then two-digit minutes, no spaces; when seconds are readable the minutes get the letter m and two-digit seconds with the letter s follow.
12h37
